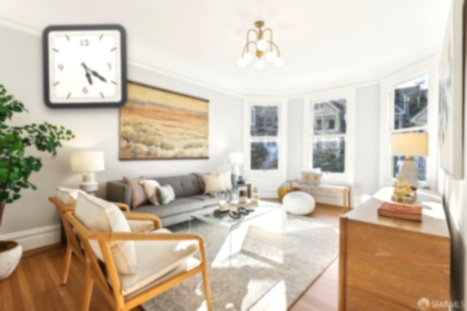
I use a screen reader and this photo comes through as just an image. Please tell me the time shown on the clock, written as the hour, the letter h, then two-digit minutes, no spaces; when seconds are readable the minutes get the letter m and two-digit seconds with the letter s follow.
5h21
